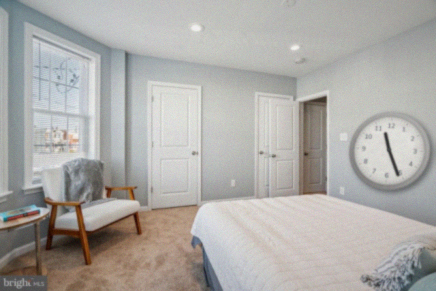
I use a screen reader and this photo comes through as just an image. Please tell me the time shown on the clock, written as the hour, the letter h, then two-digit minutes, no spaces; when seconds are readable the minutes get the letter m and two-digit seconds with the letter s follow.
11h26
